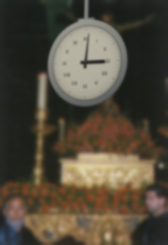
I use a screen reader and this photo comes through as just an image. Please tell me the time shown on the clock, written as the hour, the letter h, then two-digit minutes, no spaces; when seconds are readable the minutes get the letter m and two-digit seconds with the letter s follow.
3h01
